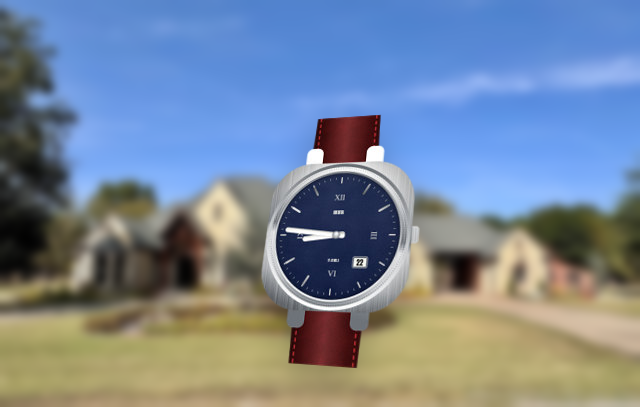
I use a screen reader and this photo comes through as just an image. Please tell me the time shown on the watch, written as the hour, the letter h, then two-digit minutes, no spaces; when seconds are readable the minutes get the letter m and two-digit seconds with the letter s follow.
8h46
